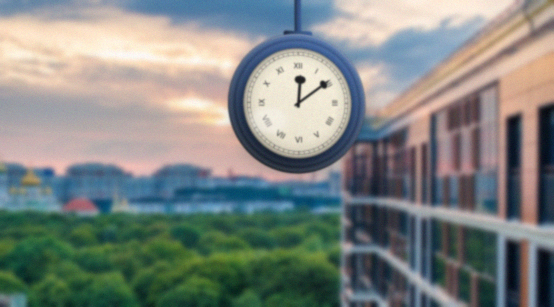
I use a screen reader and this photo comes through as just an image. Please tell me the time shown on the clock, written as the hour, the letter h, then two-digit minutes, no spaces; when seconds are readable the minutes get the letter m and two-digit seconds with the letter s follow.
12h09
